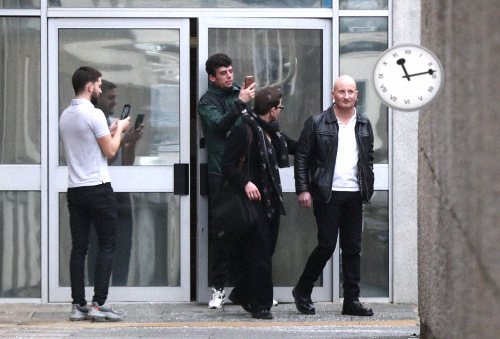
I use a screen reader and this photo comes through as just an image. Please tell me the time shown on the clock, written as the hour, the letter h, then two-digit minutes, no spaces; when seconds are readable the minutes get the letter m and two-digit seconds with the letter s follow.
11h13
